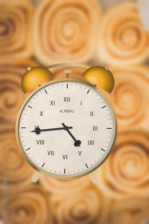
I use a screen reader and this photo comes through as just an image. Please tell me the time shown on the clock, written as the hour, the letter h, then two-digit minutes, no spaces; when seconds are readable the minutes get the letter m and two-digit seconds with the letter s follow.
4h44
